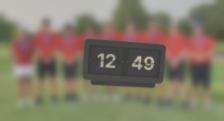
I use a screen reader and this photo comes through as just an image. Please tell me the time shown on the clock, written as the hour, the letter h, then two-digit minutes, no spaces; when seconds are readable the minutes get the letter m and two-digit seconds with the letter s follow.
12h49
